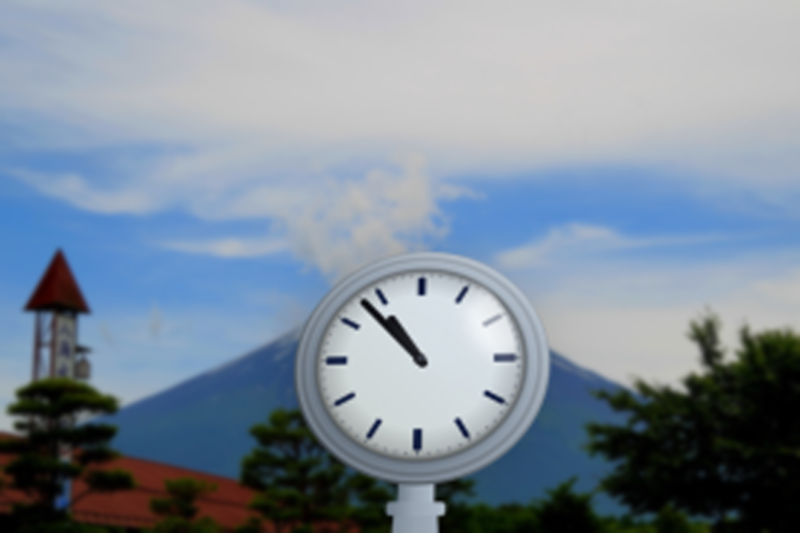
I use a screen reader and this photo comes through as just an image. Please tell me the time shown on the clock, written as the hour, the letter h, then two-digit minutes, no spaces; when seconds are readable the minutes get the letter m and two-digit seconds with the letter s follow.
10h53
